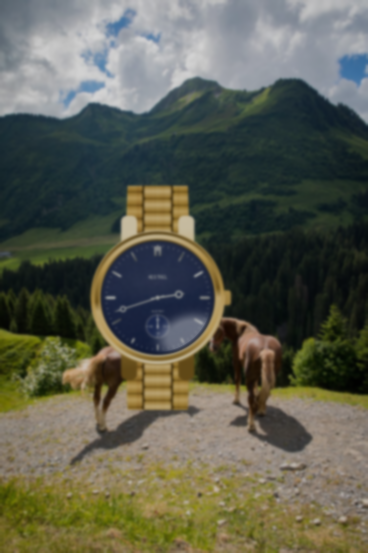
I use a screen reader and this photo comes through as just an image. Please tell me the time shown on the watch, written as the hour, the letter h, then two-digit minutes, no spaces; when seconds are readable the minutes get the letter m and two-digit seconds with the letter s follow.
2h42
